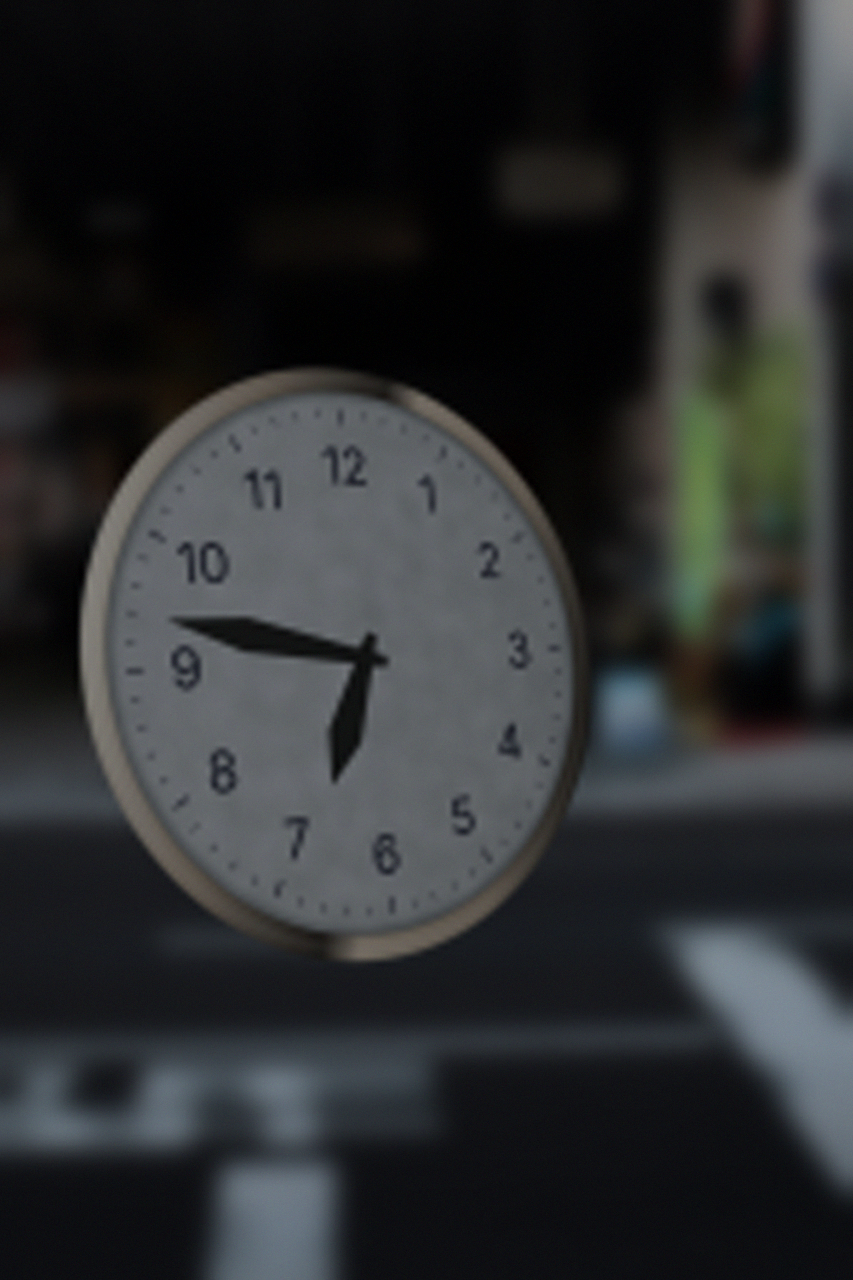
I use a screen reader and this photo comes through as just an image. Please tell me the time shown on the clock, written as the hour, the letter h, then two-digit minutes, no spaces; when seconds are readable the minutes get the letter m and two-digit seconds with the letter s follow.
6h47
